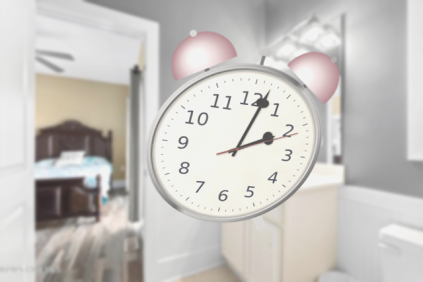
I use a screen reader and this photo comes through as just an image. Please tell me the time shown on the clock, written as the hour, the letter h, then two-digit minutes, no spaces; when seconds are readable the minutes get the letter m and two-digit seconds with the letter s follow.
2h02m11s
